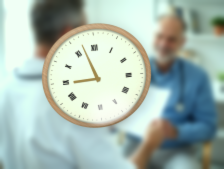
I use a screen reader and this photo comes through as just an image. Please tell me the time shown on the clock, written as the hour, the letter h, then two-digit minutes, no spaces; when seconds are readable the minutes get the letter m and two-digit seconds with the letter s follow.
8h57
